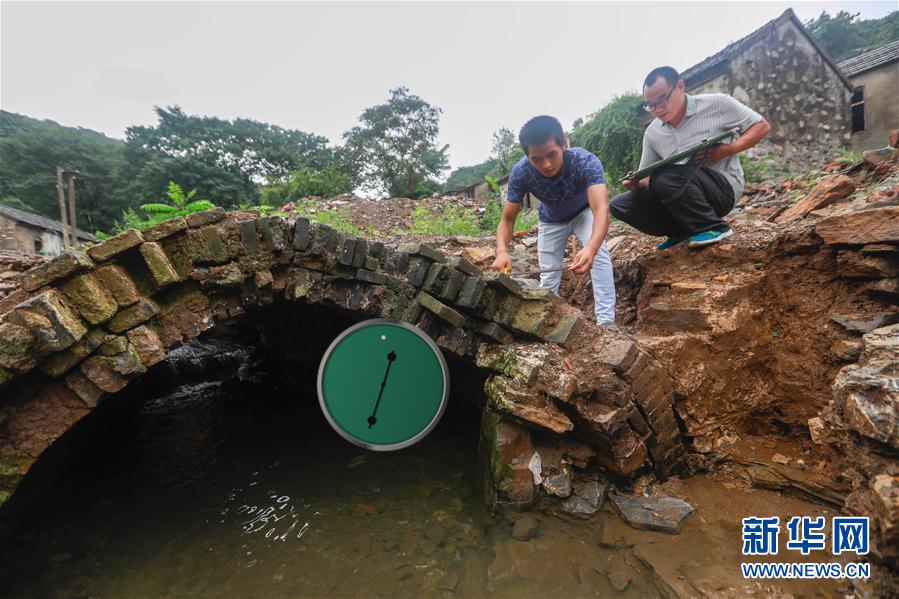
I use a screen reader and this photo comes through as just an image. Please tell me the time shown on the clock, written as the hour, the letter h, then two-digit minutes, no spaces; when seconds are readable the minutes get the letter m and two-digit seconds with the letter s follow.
12h33
